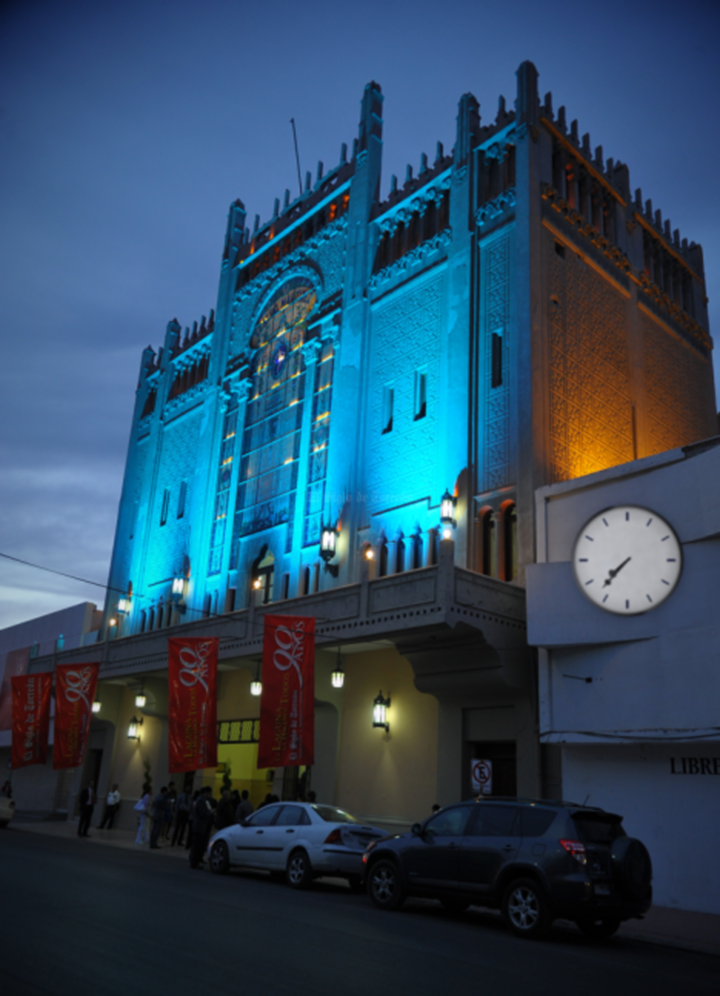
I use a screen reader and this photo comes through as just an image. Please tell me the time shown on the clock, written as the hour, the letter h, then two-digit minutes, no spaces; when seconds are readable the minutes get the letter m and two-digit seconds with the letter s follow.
7h37
